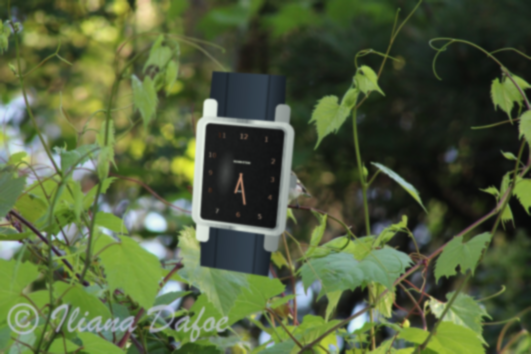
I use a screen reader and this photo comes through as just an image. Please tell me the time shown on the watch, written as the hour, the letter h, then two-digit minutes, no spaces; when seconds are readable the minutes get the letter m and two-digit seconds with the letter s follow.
6h28
